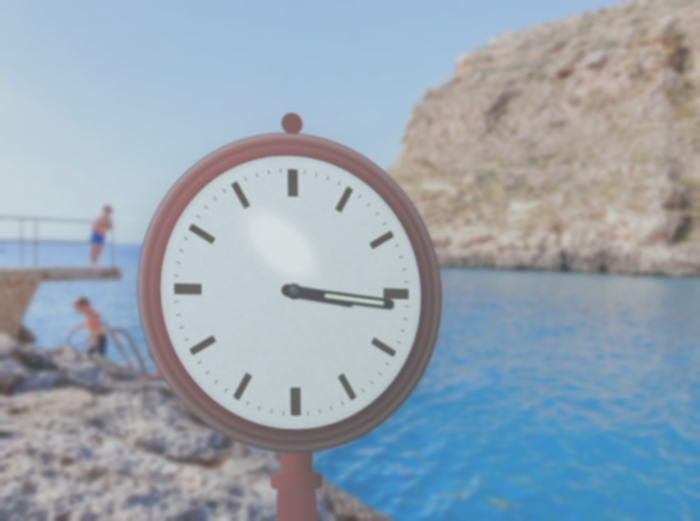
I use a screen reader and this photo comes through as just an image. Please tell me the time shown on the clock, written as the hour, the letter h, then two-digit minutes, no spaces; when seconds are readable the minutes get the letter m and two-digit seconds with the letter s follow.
3h16
